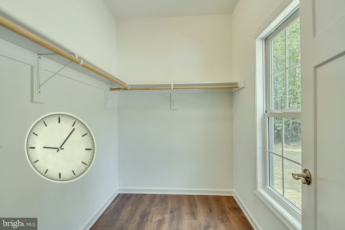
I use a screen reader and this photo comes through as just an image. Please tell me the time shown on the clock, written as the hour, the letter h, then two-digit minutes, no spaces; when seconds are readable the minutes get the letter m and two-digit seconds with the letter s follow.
9h06
